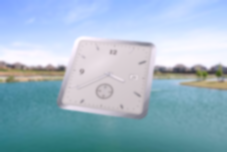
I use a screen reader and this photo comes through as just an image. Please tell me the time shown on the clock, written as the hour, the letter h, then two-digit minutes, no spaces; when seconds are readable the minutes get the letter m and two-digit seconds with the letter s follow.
3h39
